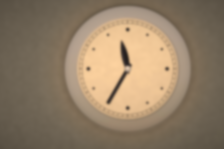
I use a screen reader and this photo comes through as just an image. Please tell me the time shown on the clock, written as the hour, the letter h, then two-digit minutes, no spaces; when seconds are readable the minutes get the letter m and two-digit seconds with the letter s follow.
11h35
